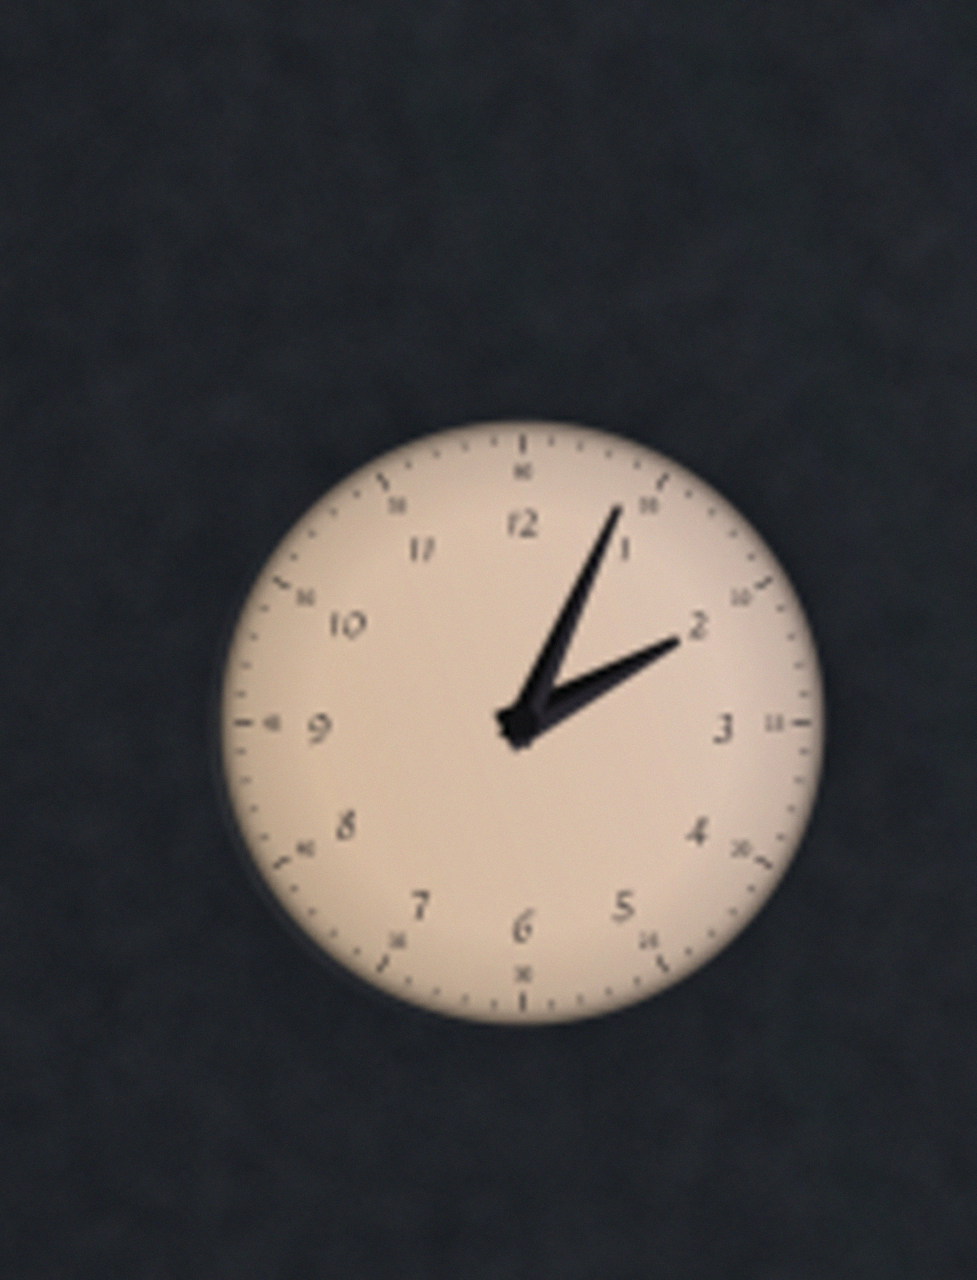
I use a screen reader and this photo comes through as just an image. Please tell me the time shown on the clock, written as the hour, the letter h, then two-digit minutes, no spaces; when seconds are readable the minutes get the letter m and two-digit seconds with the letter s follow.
2h04
